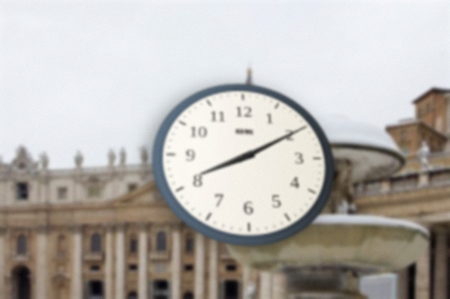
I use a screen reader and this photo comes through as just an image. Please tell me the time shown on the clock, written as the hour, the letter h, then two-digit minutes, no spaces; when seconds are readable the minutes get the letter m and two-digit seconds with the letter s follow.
8h10
